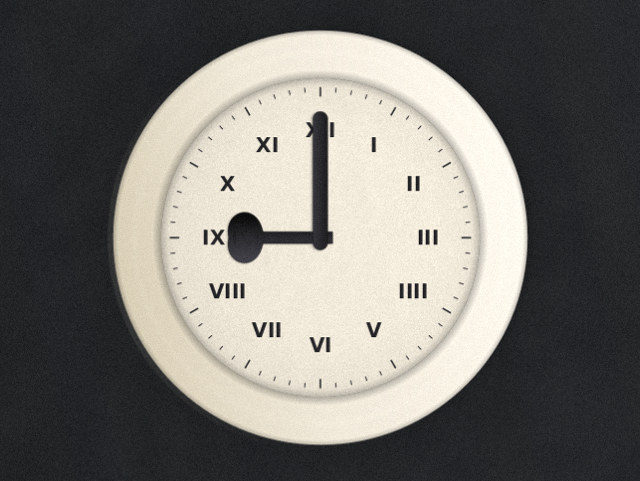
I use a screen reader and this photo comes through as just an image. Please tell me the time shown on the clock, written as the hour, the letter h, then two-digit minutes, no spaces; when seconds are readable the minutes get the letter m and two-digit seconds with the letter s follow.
9h00
